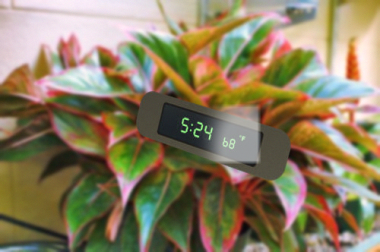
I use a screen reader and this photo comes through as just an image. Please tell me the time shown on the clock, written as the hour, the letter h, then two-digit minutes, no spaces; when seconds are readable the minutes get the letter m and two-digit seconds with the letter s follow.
5h24
